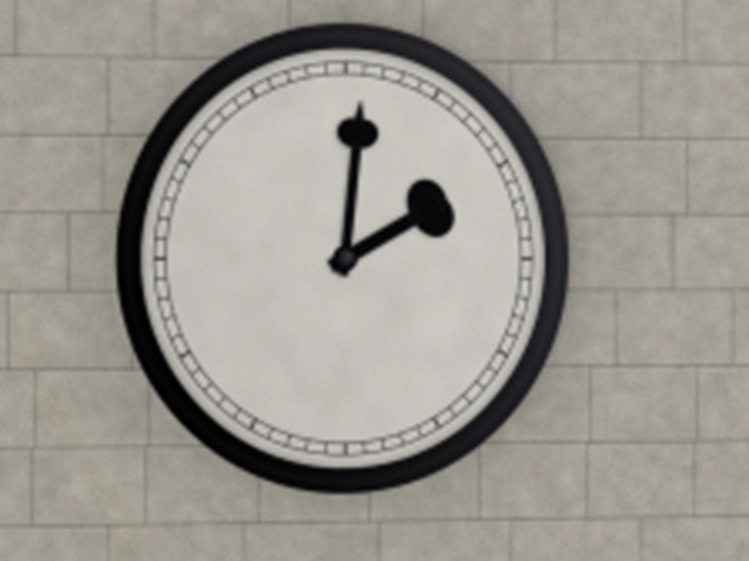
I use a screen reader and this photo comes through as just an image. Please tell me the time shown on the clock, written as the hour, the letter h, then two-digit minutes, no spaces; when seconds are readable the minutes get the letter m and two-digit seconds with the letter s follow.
2h01
